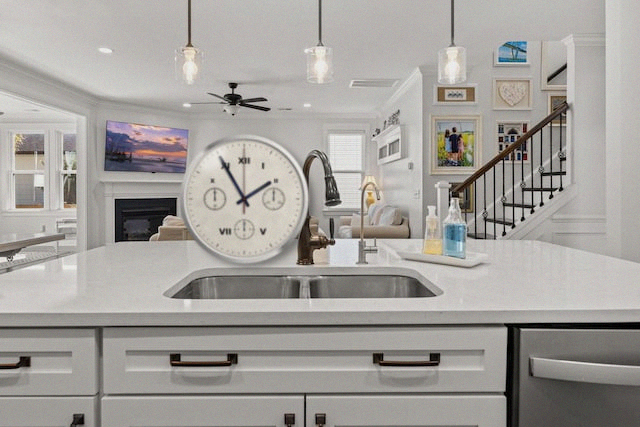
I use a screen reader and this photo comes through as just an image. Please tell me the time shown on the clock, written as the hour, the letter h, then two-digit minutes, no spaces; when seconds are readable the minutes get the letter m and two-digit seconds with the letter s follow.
1h55
